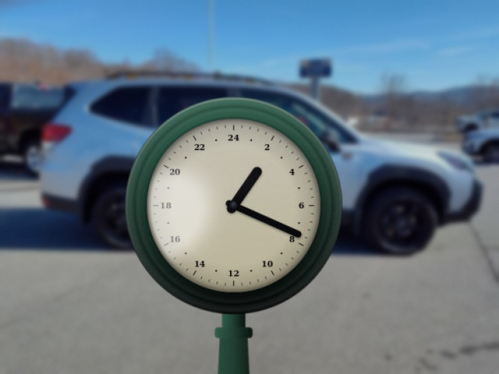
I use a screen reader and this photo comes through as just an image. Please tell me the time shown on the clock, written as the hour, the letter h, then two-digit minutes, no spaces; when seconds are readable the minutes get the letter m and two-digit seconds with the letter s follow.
2h19
